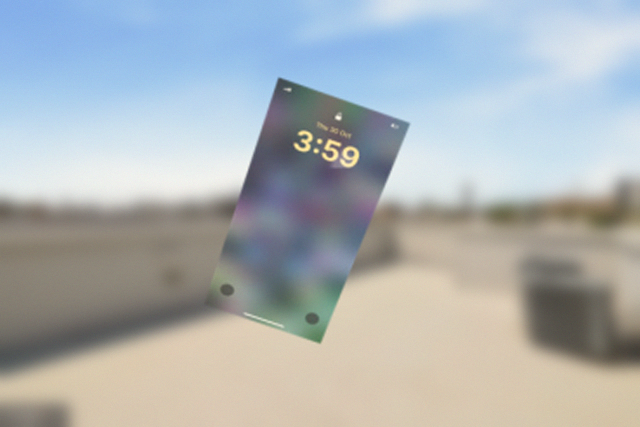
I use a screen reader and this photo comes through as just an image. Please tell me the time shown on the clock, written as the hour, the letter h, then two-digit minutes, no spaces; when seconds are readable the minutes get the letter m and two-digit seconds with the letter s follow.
3h59
